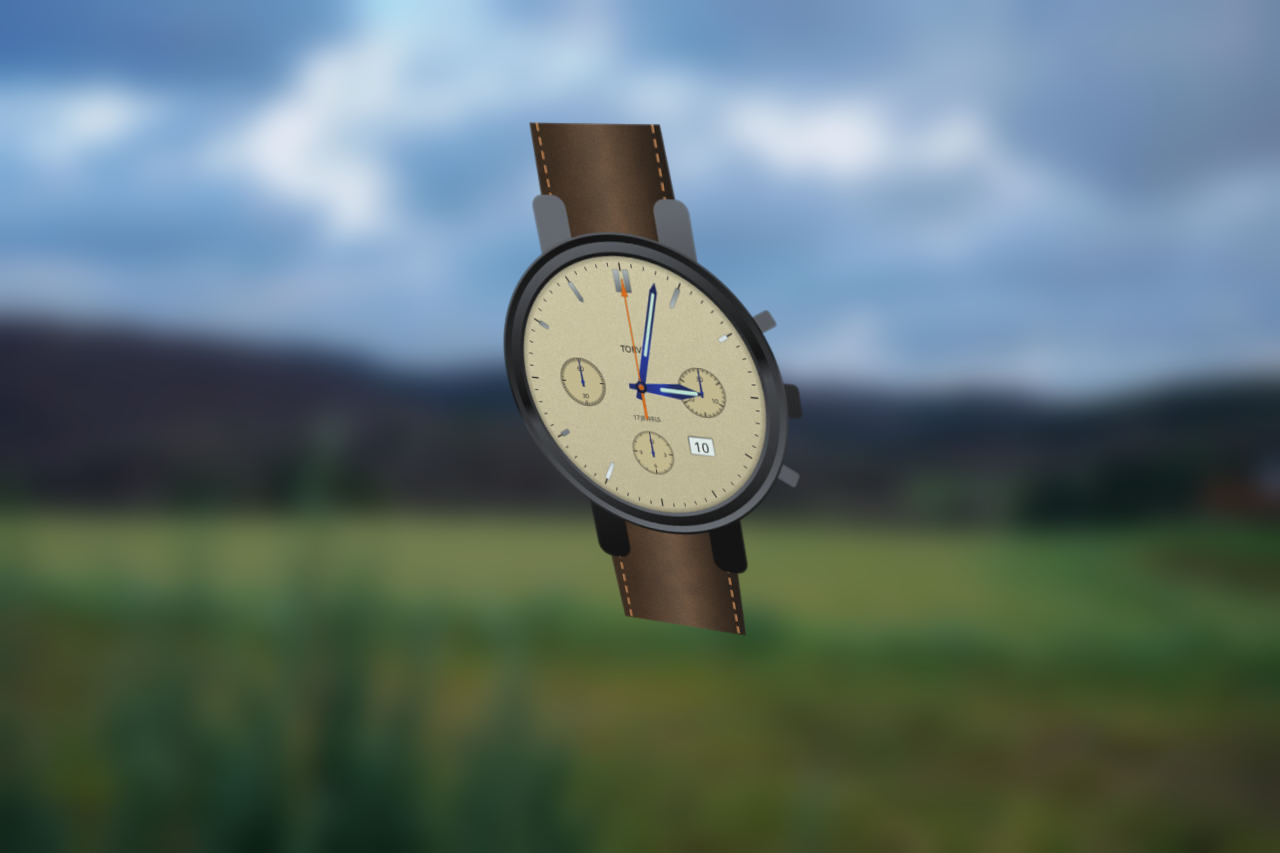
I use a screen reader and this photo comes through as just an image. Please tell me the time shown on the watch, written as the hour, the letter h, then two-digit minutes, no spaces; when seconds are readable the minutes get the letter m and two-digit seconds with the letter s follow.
3h03
